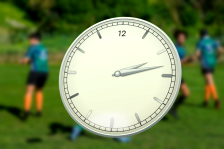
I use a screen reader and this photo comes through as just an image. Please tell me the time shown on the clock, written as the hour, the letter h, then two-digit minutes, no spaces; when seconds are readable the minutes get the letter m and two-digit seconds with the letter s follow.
2h13
